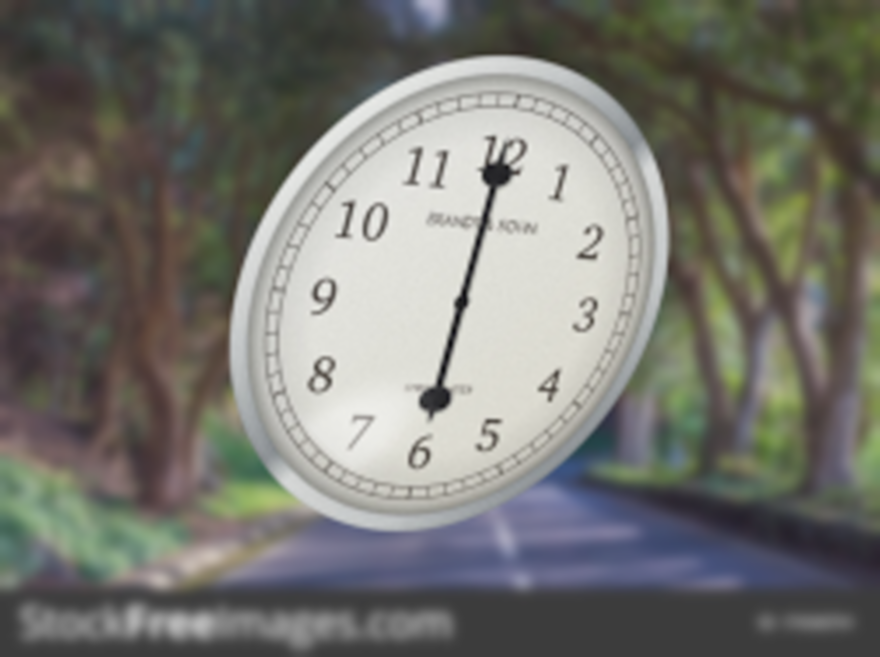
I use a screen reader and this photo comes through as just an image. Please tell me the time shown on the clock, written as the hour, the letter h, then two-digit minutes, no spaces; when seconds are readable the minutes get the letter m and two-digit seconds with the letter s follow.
6h00
